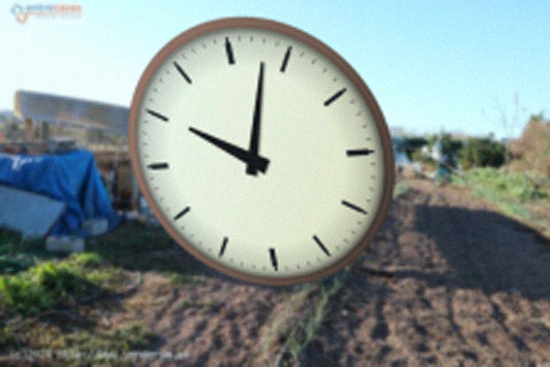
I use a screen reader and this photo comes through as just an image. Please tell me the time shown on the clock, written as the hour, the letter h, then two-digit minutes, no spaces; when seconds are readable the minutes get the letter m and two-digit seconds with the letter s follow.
10h03
